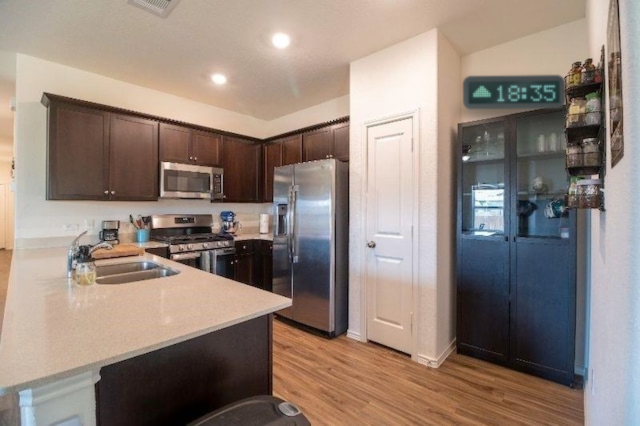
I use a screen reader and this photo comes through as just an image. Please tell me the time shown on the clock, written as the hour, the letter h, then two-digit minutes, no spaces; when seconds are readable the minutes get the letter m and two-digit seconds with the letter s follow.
18h35
